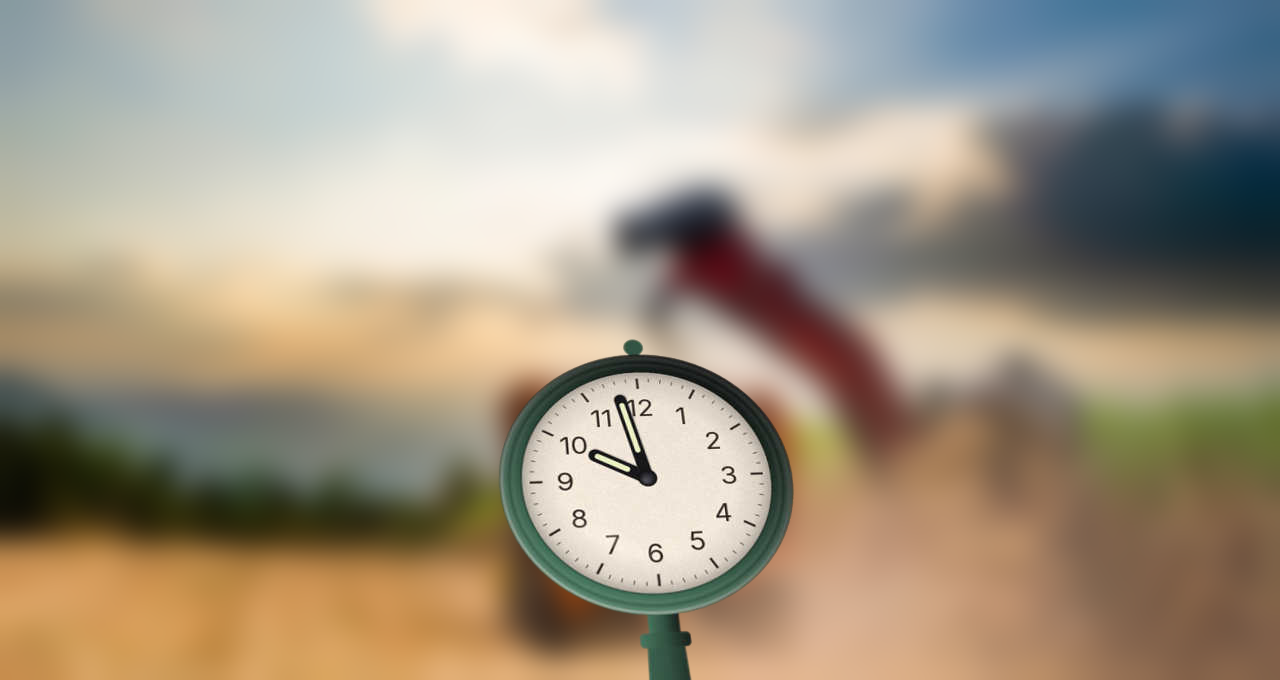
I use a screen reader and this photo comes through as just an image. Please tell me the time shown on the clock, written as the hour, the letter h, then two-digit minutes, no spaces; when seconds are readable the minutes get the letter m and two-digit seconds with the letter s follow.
9h58
